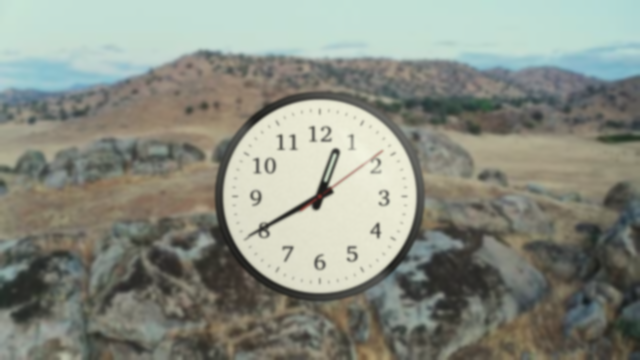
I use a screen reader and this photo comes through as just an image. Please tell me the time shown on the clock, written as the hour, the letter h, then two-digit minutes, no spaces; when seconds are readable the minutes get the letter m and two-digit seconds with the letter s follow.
12h40m09s
